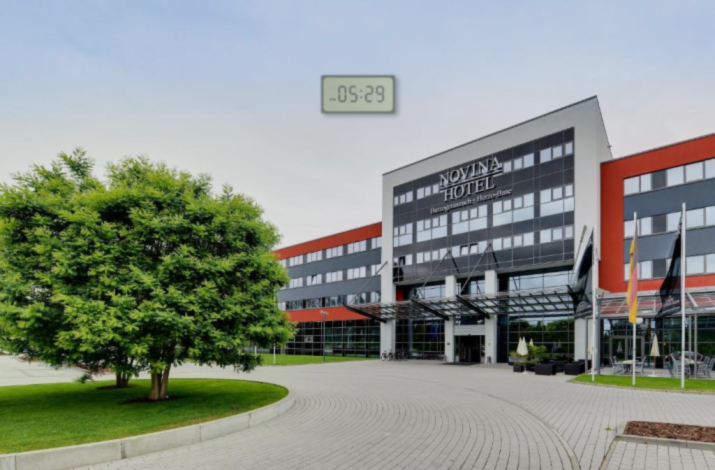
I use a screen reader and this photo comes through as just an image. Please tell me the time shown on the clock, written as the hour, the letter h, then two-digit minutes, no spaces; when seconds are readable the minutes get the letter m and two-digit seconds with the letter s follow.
5h29
